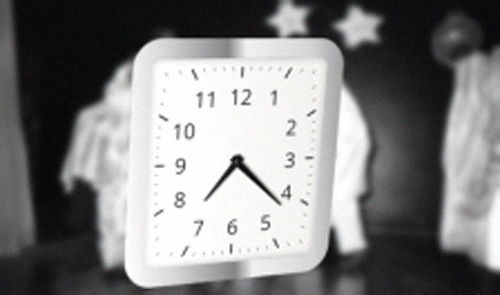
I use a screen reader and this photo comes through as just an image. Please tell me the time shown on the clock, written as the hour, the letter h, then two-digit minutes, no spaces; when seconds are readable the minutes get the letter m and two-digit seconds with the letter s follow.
7h22
